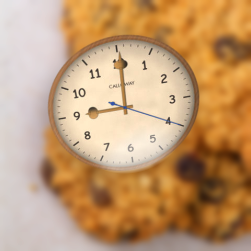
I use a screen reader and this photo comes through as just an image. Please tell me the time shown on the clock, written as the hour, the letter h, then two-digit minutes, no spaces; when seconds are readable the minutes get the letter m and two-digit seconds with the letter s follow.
9h00m20s
